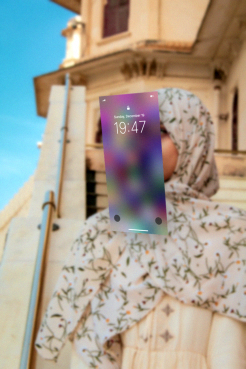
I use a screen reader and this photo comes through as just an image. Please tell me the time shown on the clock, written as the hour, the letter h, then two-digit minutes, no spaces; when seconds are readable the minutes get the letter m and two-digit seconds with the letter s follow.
19h47
